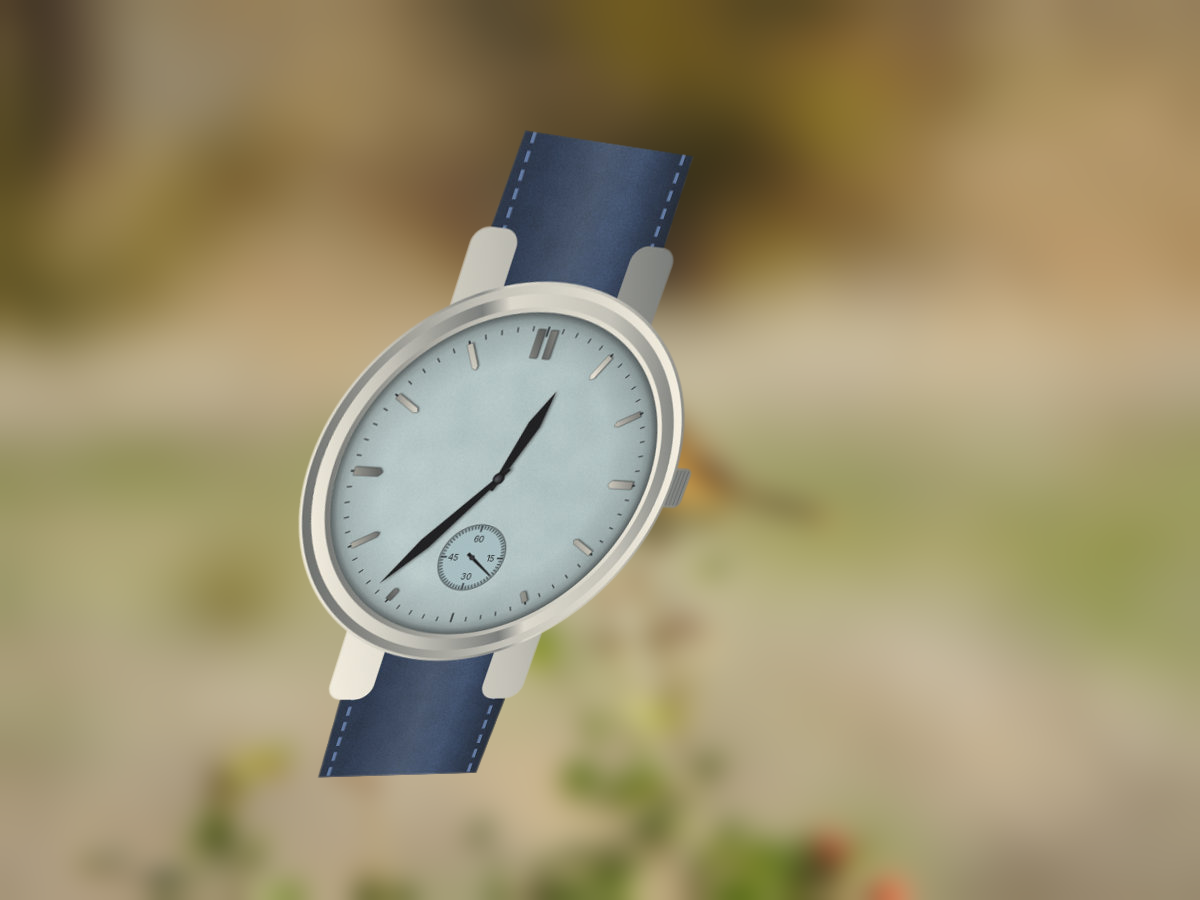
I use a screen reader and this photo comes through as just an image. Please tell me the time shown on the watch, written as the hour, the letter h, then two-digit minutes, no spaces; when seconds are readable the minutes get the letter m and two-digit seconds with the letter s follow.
12h36m21s
